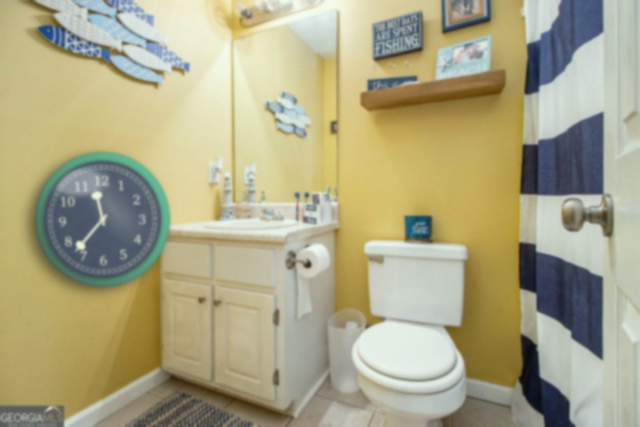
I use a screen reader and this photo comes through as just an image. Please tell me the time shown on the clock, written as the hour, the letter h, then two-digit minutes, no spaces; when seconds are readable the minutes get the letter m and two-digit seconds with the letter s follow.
11h37
